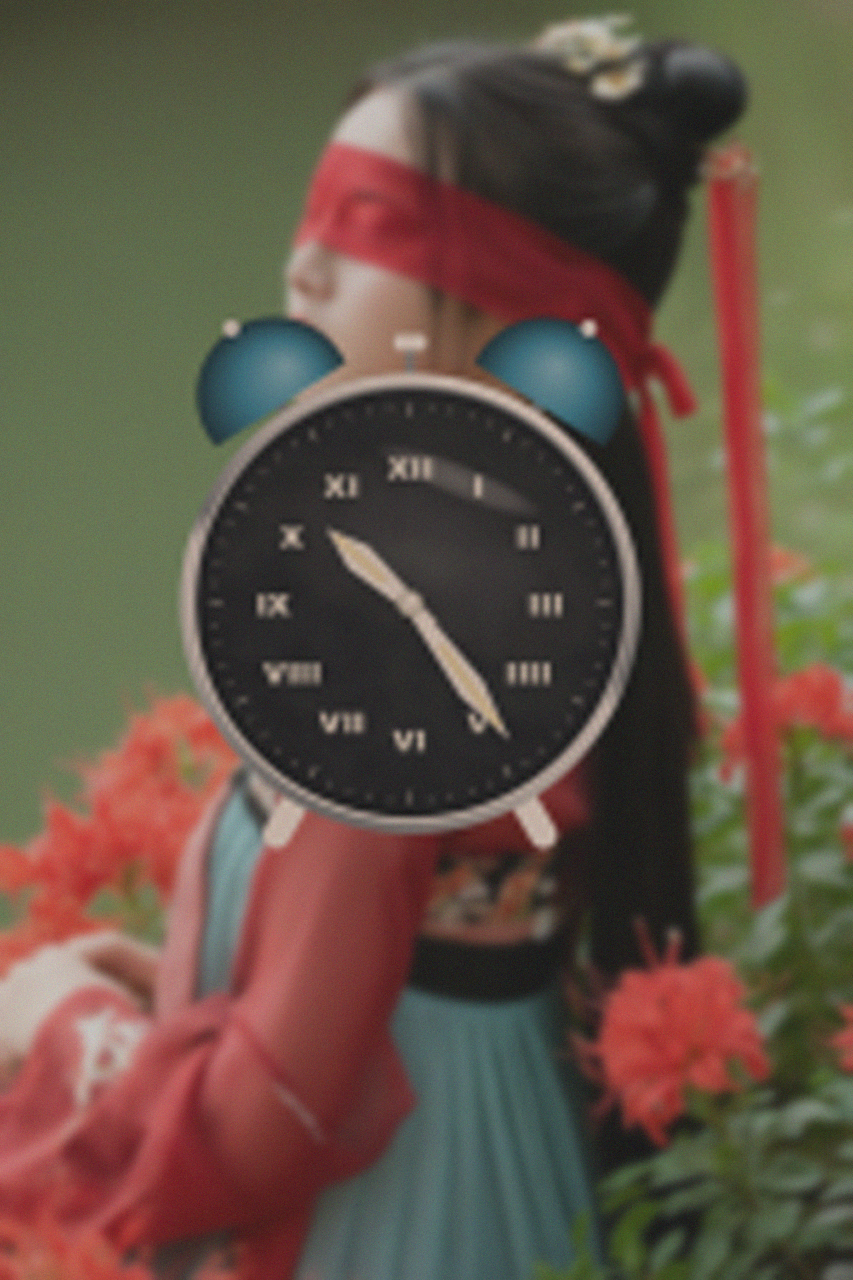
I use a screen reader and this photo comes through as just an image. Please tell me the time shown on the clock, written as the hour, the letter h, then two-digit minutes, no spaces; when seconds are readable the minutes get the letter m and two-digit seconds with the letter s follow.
10h24
